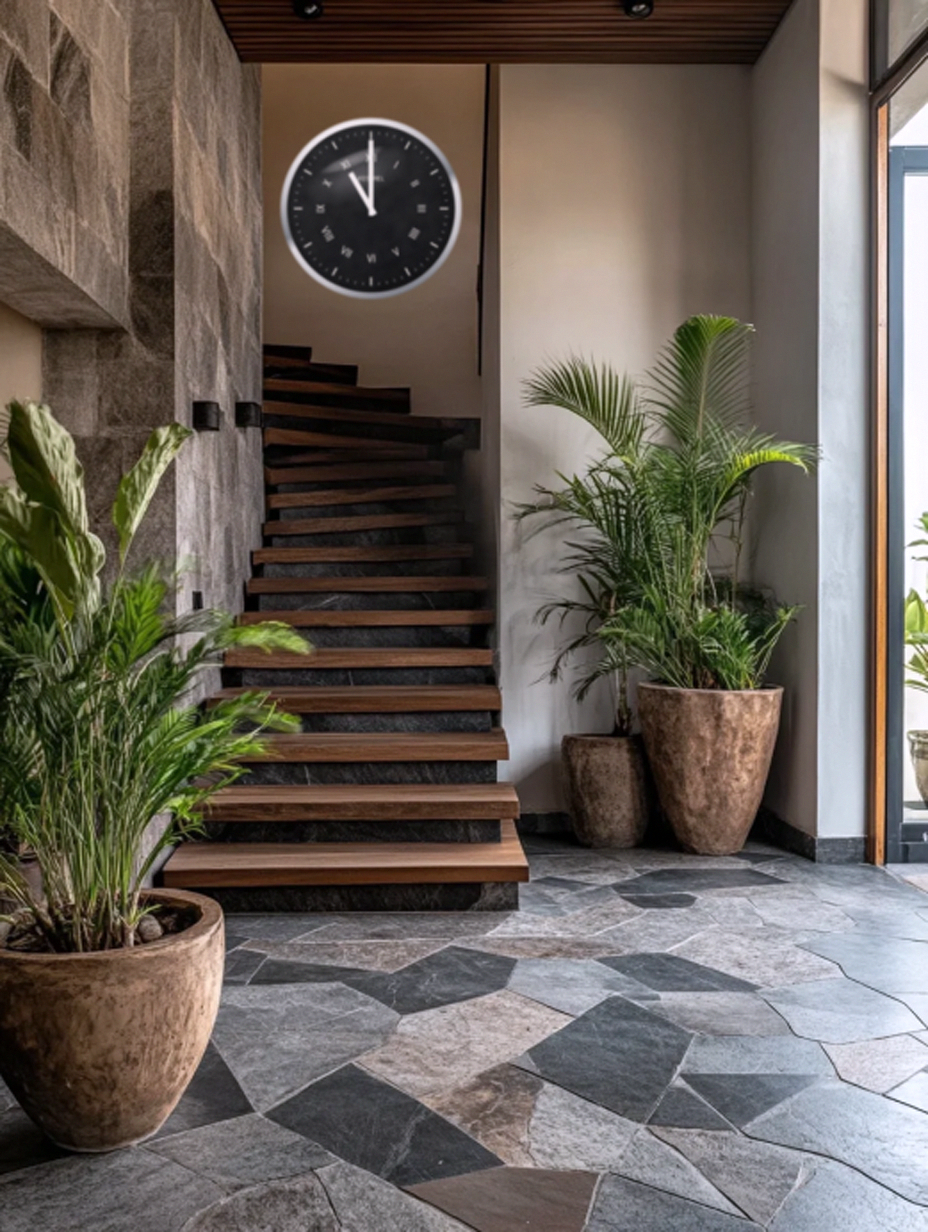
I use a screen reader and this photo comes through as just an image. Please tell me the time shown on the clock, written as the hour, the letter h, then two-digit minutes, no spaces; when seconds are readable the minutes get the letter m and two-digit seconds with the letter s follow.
11h00
